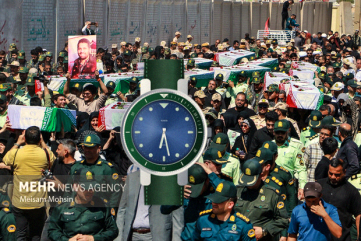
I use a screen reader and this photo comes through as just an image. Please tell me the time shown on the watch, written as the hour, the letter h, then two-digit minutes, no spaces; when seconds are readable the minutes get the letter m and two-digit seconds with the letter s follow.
6h28
